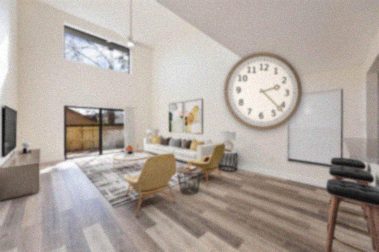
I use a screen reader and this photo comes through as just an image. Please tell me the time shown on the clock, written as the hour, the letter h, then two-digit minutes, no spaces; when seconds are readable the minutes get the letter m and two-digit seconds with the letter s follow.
2h22
